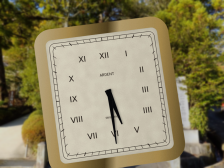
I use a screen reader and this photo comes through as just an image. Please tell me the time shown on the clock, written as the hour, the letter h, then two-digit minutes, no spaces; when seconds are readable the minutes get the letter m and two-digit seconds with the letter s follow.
5h30
